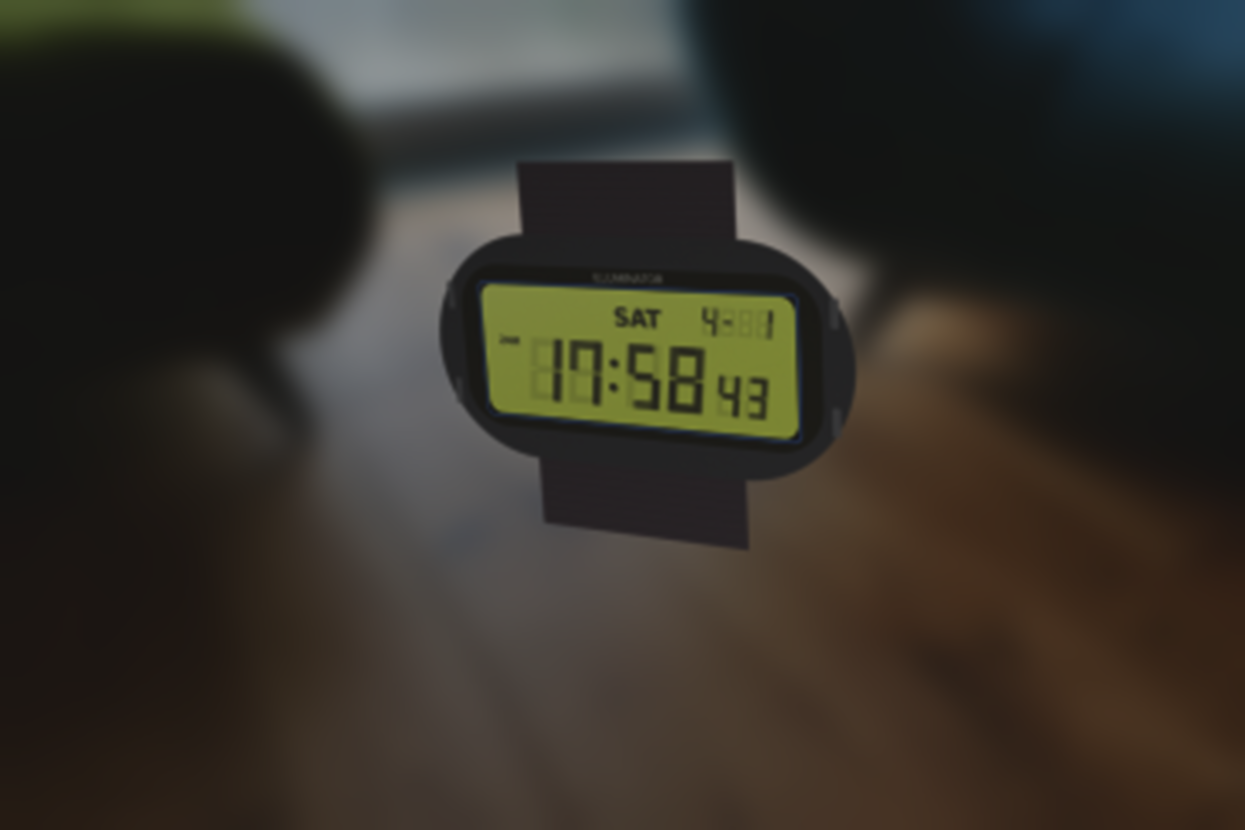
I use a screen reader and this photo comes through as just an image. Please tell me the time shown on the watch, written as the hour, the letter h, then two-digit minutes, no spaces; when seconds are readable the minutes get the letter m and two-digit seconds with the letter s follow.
17h58m43s
